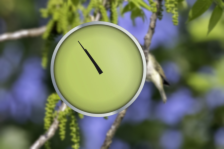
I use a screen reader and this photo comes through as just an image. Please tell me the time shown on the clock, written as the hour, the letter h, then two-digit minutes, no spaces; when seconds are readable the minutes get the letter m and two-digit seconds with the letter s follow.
10h54
